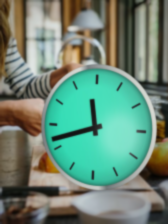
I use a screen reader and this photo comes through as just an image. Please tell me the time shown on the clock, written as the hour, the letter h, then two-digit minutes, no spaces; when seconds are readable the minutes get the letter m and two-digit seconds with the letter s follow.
11h42
